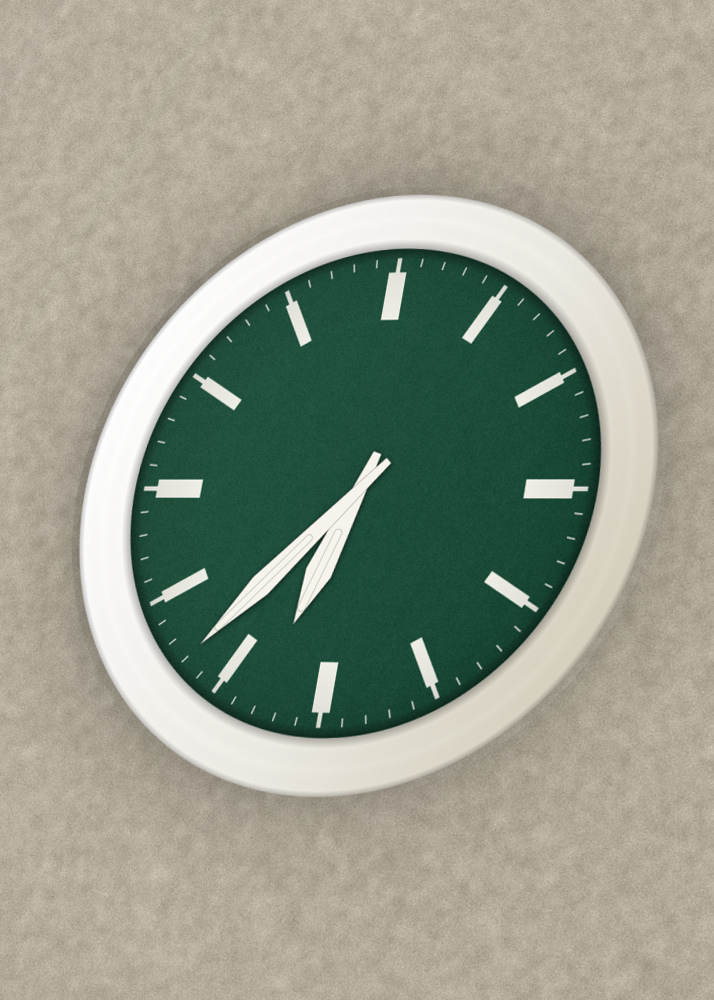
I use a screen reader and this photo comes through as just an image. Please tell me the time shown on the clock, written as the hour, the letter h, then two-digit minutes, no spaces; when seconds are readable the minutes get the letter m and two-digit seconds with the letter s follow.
6h37
